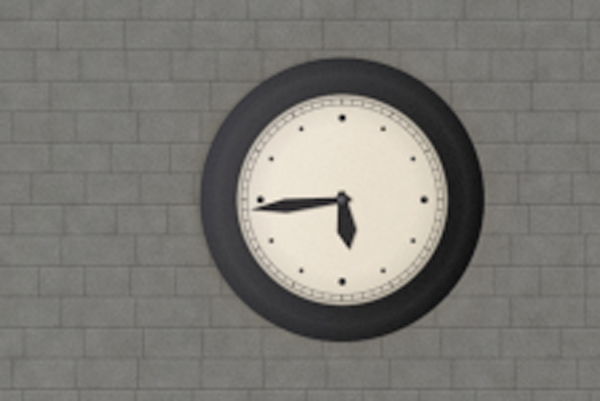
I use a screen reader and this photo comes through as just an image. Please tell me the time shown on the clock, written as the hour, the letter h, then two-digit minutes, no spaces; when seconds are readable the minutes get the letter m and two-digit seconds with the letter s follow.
5h44
